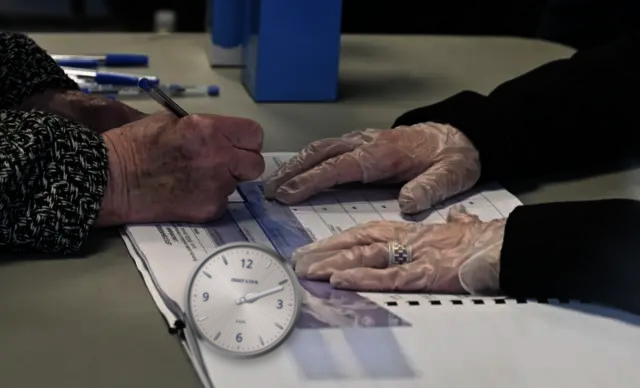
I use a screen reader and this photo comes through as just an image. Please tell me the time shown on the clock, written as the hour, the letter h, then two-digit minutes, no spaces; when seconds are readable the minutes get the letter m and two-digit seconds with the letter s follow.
2h11
